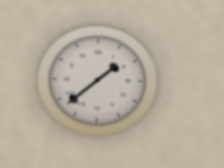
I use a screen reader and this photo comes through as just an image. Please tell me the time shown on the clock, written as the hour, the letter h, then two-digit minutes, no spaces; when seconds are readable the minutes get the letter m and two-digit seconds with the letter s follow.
1h38
